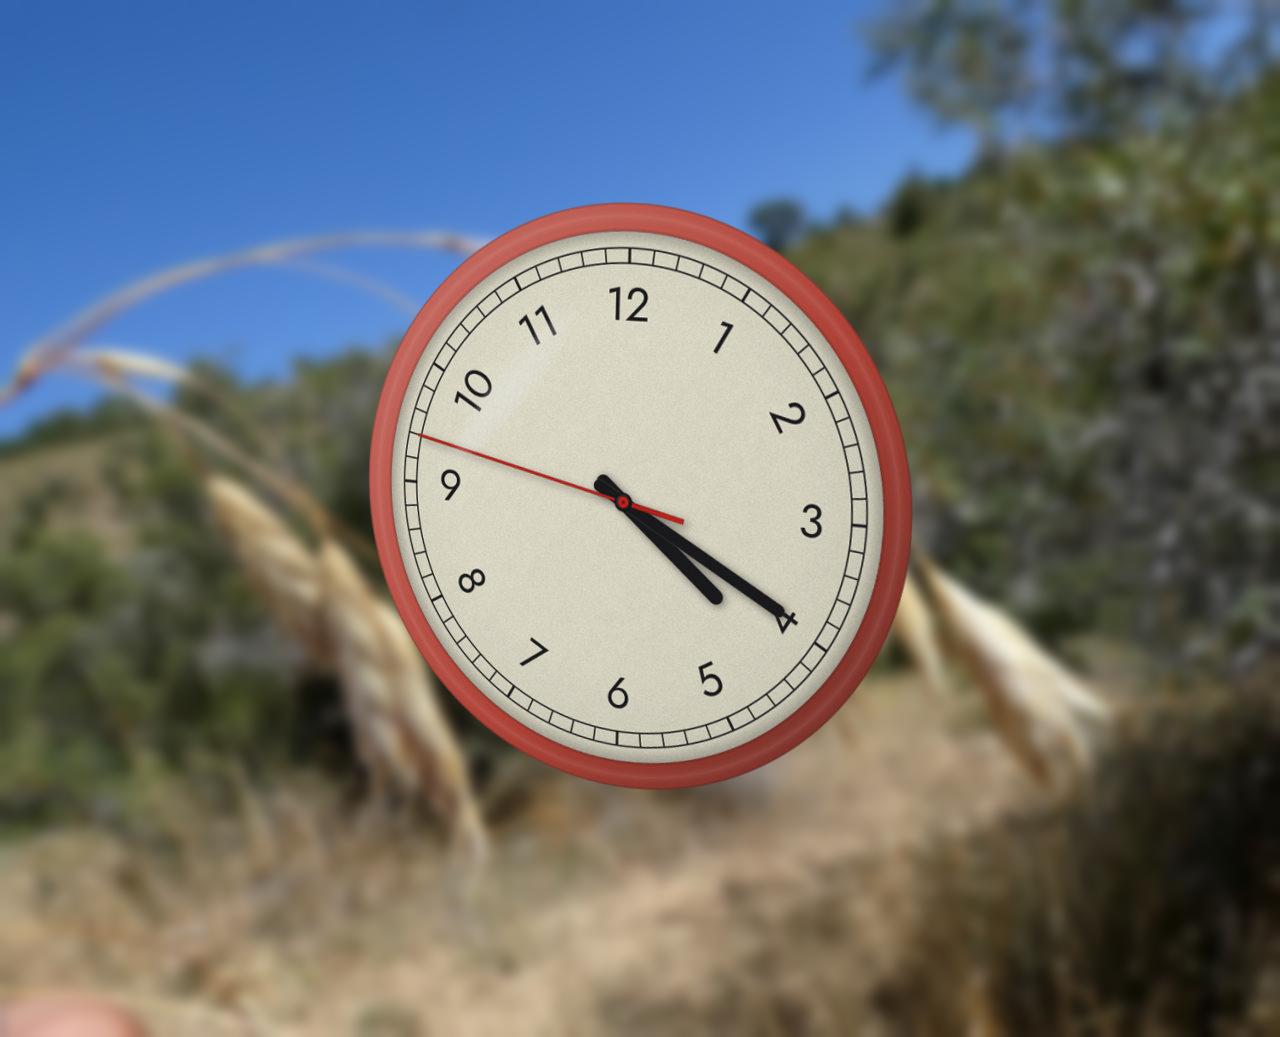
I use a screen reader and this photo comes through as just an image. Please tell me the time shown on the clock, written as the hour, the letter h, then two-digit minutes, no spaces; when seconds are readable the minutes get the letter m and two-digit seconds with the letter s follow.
4h19m47s
